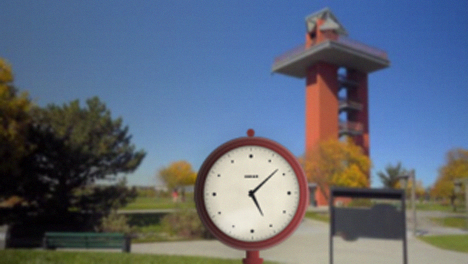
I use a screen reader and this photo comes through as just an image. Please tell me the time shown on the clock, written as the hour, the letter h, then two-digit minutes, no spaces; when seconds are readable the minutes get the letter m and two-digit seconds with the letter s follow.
5h08
